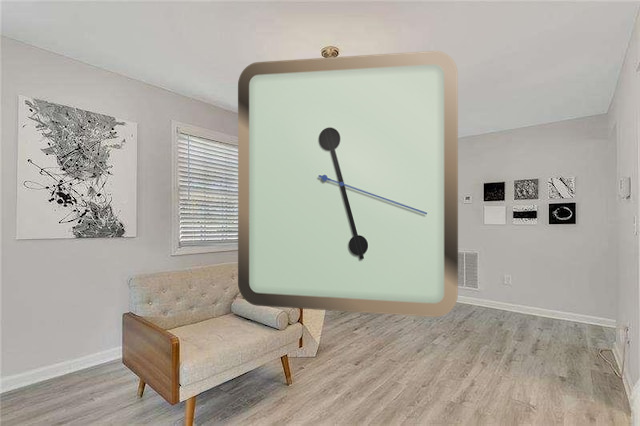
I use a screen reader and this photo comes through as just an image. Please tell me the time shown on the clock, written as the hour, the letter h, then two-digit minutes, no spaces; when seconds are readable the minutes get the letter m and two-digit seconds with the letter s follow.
11h27m18s
